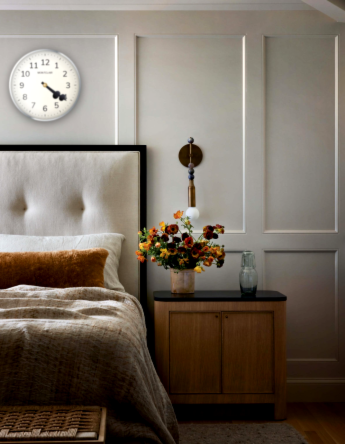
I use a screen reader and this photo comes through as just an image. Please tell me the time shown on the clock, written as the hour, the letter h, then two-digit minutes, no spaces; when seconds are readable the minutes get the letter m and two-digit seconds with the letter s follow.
4h21
